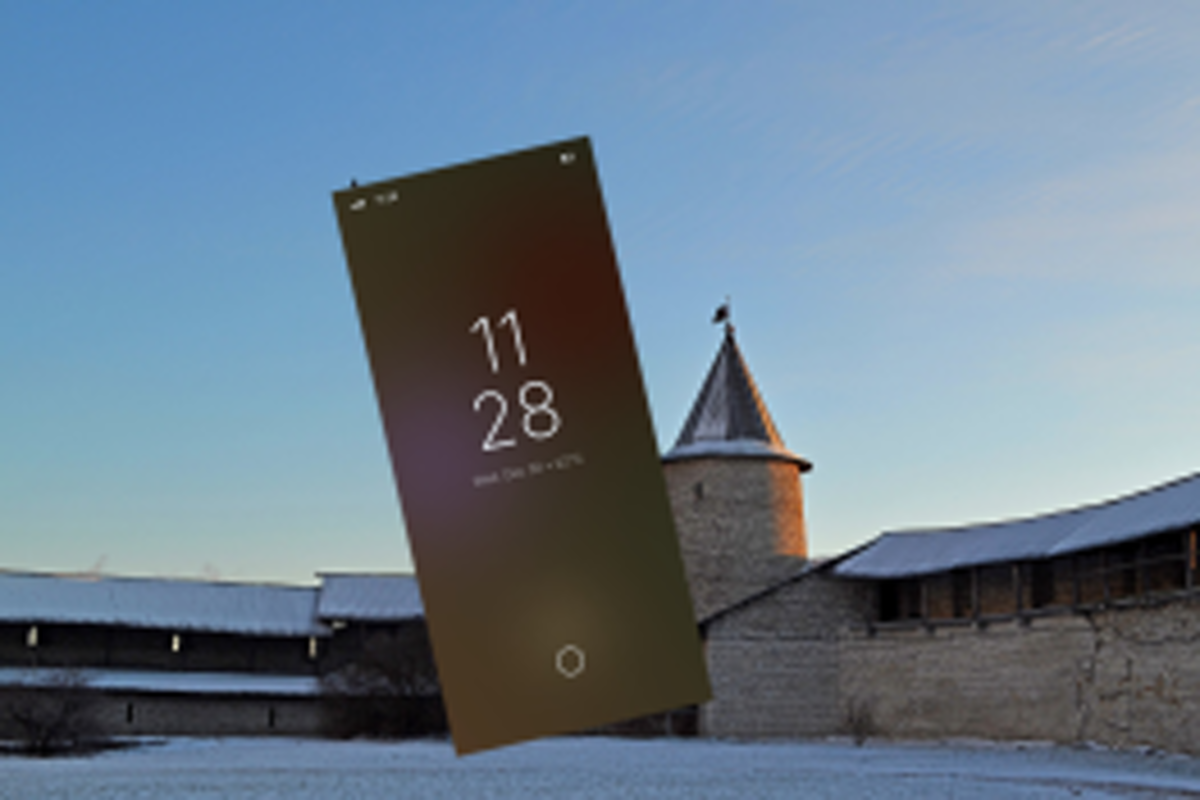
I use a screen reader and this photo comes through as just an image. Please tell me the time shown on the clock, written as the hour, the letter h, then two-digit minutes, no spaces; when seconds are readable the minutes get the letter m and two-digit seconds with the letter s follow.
11h28
